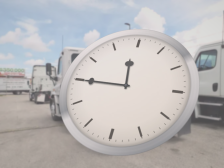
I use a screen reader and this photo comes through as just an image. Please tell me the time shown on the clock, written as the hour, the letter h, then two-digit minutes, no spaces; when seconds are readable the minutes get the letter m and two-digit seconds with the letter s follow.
11h45
